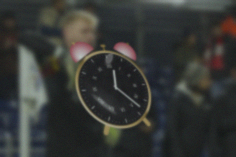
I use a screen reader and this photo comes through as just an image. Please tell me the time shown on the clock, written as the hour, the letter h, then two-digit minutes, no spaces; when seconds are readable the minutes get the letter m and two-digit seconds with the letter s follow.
12h23
